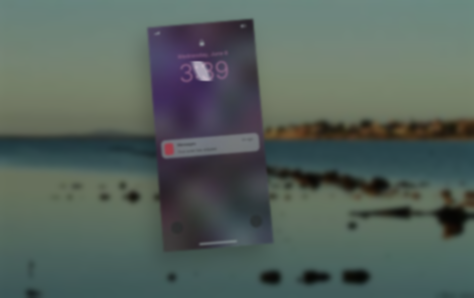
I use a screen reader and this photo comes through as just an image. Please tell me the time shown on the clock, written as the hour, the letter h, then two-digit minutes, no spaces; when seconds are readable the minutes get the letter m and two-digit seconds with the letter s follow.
3h39
